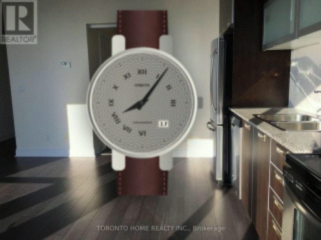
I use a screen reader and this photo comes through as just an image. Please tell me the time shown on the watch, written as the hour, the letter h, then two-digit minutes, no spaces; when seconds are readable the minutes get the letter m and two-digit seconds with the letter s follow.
8h06
